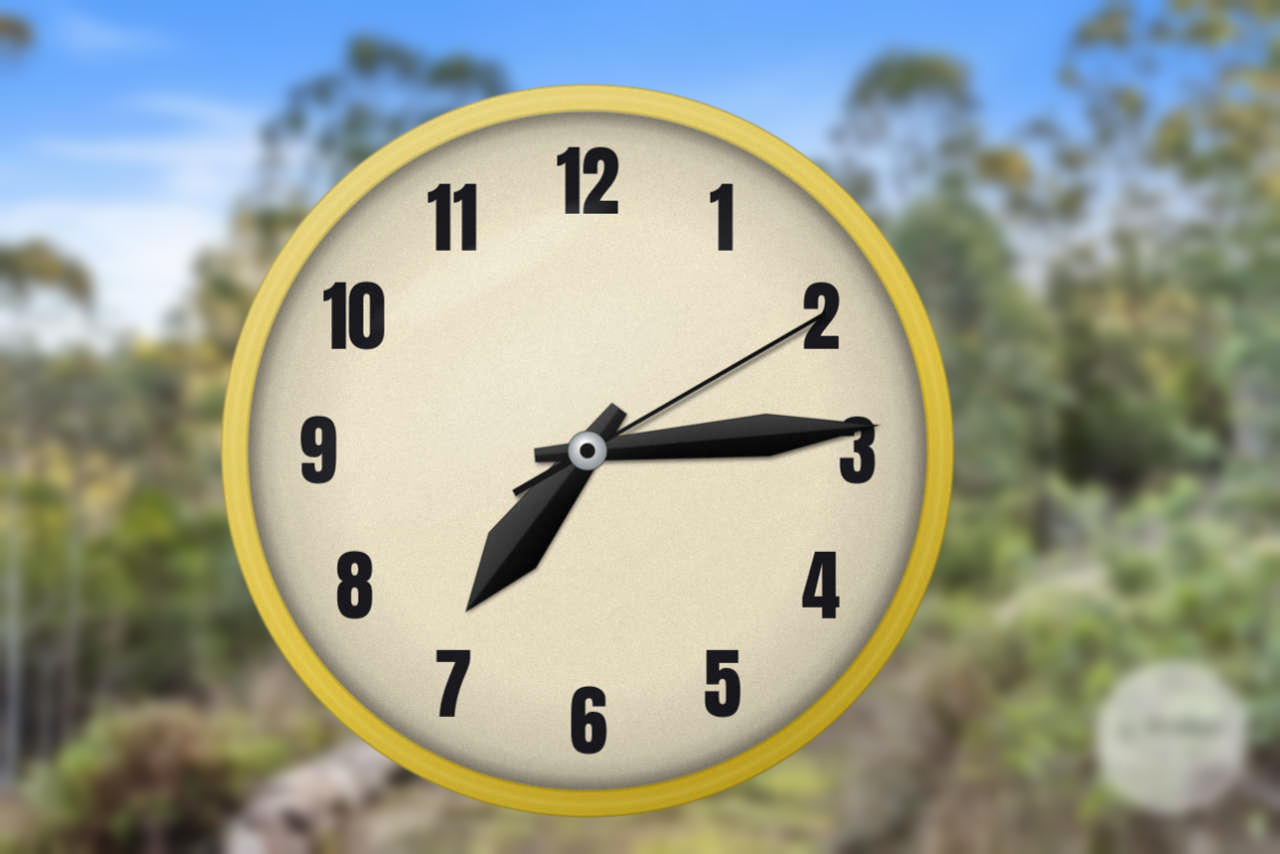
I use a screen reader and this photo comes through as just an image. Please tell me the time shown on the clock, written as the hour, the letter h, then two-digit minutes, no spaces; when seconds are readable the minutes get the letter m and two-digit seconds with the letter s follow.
7h14m10s
